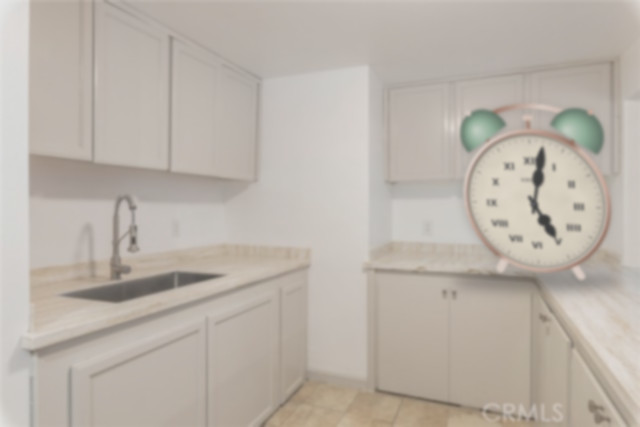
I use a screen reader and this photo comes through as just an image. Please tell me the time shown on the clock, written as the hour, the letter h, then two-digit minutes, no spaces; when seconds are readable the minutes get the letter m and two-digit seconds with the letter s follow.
5h02
